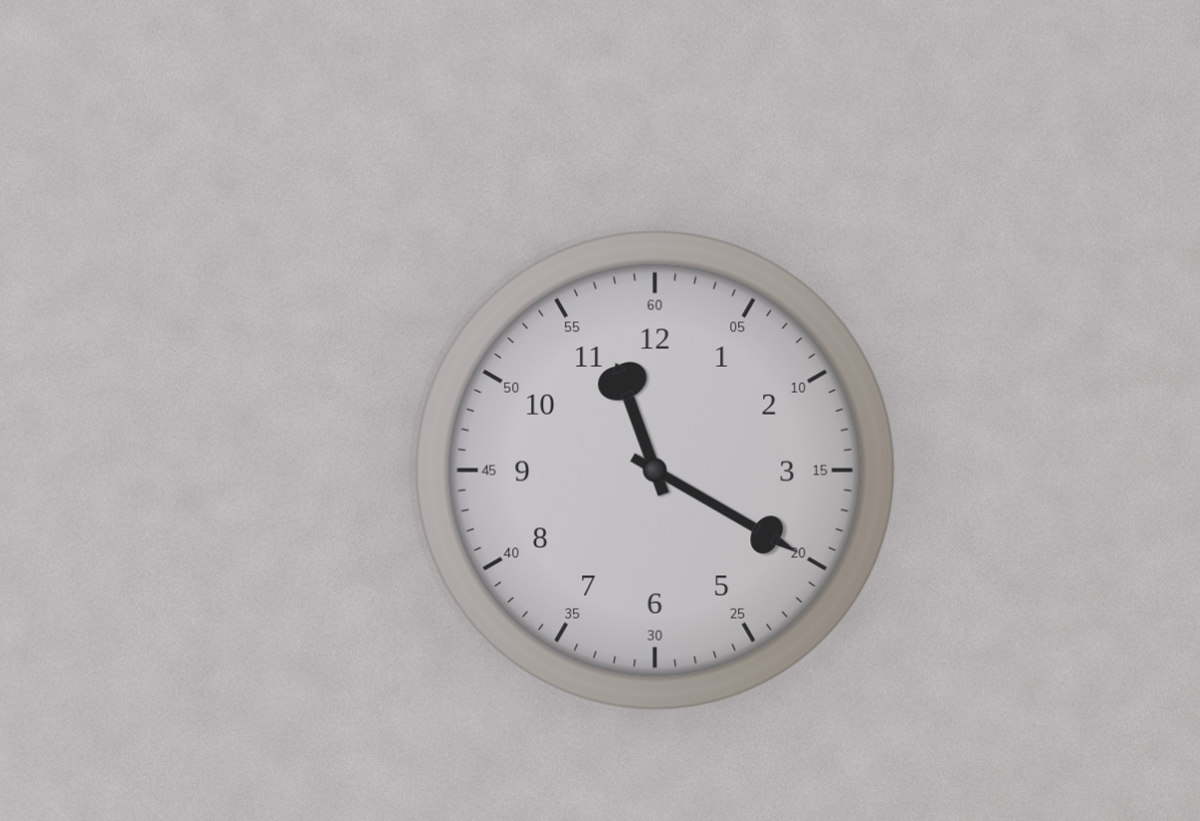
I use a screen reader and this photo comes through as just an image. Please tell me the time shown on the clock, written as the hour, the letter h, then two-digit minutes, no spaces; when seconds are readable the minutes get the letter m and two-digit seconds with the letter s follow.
11h20
